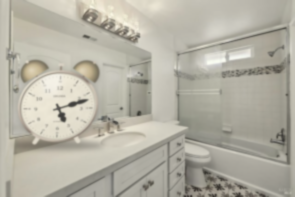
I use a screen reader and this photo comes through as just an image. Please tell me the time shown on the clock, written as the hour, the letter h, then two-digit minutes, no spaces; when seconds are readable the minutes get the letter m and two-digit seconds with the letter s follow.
5h12
